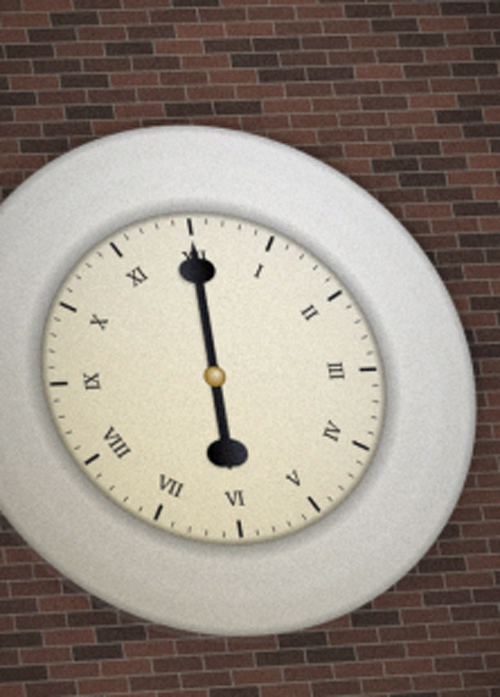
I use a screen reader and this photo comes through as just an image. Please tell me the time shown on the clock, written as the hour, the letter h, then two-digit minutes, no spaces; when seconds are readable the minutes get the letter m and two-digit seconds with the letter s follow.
6h00
